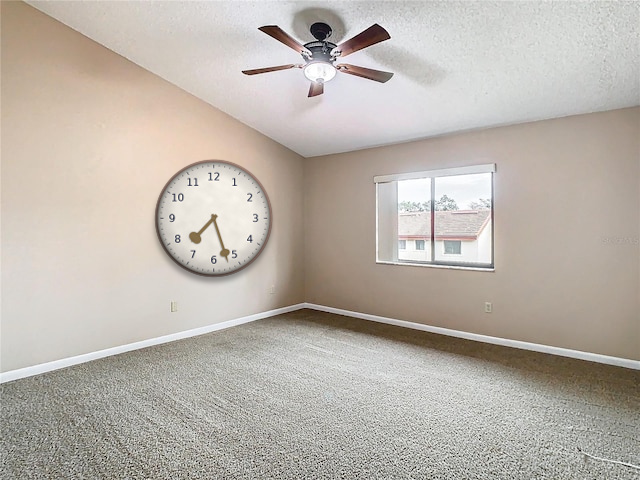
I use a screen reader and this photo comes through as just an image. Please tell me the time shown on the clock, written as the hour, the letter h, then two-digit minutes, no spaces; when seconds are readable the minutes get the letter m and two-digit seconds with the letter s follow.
7h27
